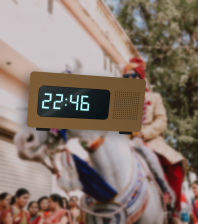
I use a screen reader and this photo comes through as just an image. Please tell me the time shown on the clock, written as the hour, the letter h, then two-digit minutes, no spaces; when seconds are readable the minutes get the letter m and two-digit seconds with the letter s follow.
22h46
